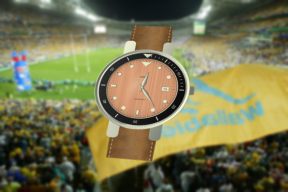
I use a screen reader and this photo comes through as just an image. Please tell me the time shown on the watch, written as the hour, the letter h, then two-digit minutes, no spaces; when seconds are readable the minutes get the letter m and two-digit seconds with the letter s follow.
12h24
